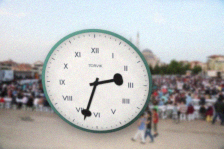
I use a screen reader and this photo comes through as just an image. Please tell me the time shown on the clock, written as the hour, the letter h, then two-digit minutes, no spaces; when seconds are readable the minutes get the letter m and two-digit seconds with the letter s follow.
2h33
